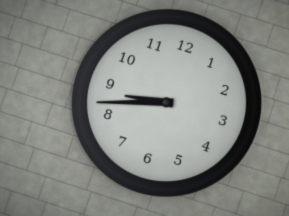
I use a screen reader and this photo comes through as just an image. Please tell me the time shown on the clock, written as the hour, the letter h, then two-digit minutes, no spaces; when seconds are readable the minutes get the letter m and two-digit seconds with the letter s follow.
8h42
